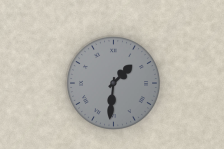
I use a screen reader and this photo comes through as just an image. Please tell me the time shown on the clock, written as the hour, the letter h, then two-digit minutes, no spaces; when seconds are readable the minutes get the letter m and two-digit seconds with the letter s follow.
1h31
